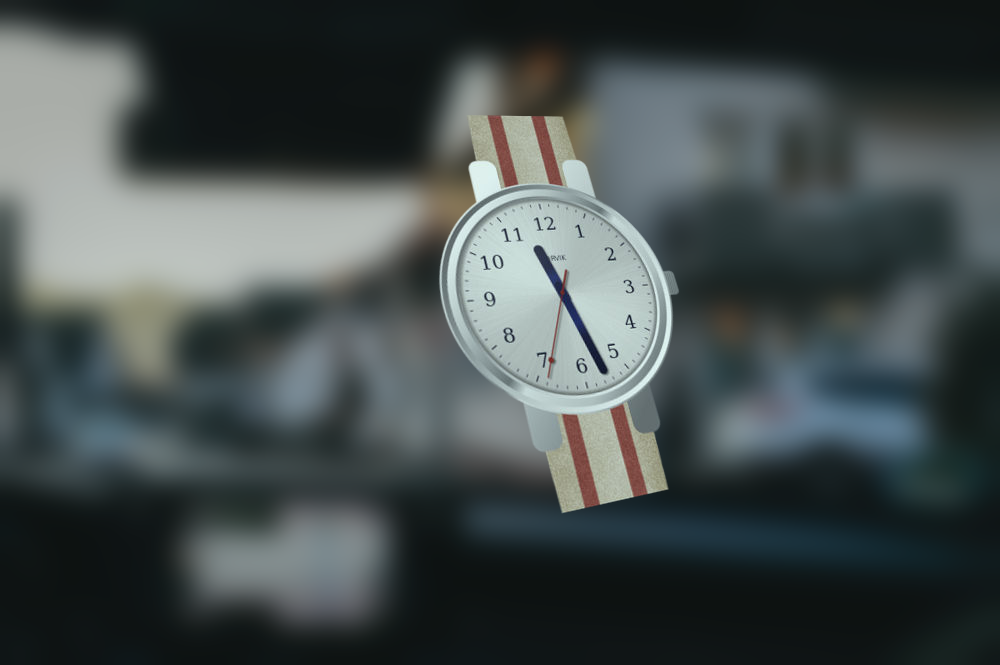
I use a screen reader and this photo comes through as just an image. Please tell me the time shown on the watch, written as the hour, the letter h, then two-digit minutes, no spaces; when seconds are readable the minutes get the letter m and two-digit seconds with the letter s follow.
11h27m34s
